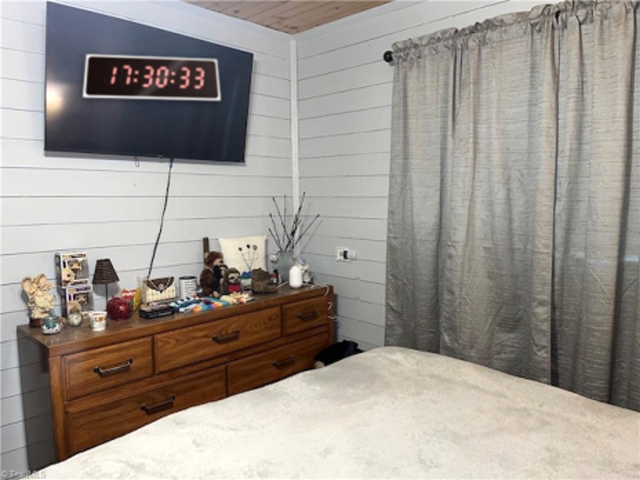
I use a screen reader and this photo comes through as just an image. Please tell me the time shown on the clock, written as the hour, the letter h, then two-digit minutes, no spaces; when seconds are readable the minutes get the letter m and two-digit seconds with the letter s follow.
17h30m33s
